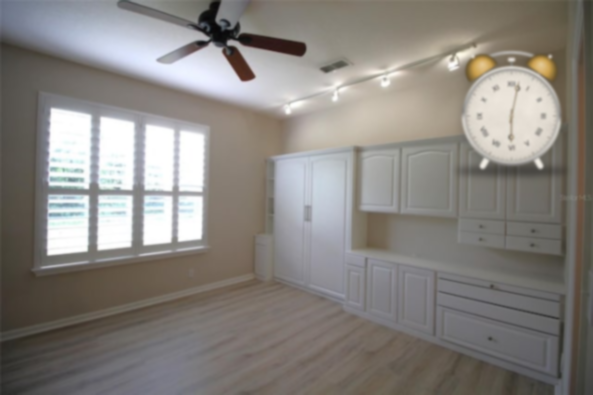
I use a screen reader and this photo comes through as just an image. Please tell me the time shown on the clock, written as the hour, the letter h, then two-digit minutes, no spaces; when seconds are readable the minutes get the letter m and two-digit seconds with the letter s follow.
6h02
